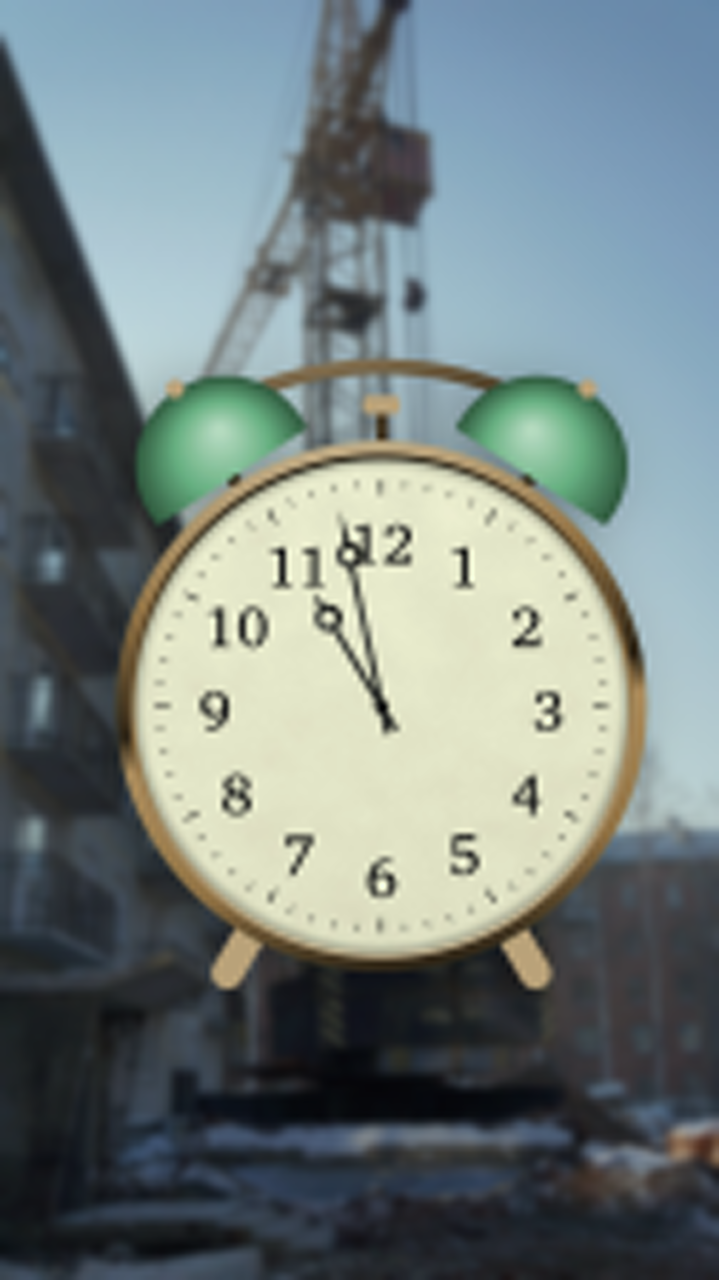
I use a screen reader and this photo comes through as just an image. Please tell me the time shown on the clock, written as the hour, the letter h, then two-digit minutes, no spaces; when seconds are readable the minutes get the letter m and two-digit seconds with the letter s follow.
10h58
